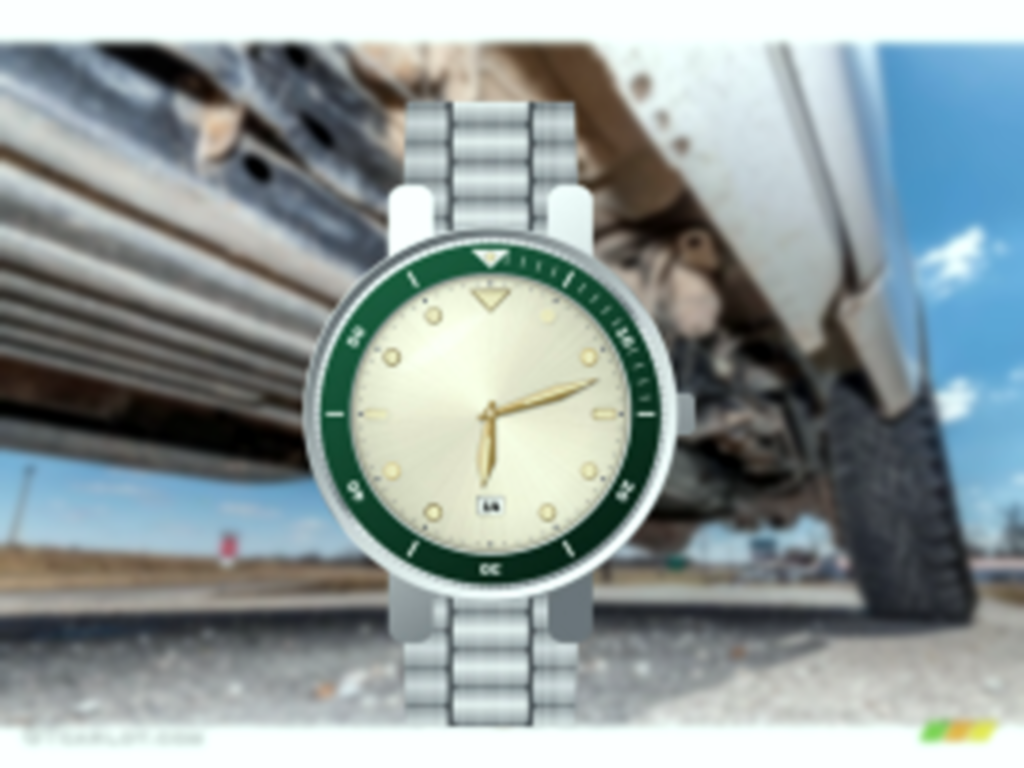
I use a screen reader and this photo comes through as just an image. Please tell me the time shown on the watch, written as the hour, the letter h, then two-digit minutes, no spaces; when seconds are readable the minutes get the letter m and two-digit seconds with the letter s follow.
6h12
